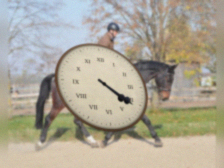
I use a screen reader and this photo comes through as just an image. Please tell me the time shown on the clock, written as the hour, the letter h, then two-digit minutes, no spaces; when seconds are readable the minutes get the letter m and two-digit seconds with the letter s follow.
4h21
